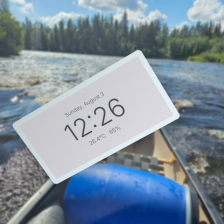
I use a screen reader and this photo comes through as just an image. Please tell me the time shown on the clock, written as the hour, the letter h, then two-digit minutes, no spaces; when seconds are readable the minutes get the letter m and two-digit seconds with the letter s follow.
12h26
